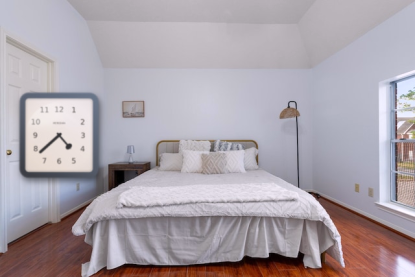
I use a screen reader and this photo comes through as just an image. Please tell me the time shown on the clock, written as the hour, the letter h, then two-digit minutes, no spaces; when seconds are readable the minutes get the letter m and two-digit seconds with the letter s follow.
4h38
